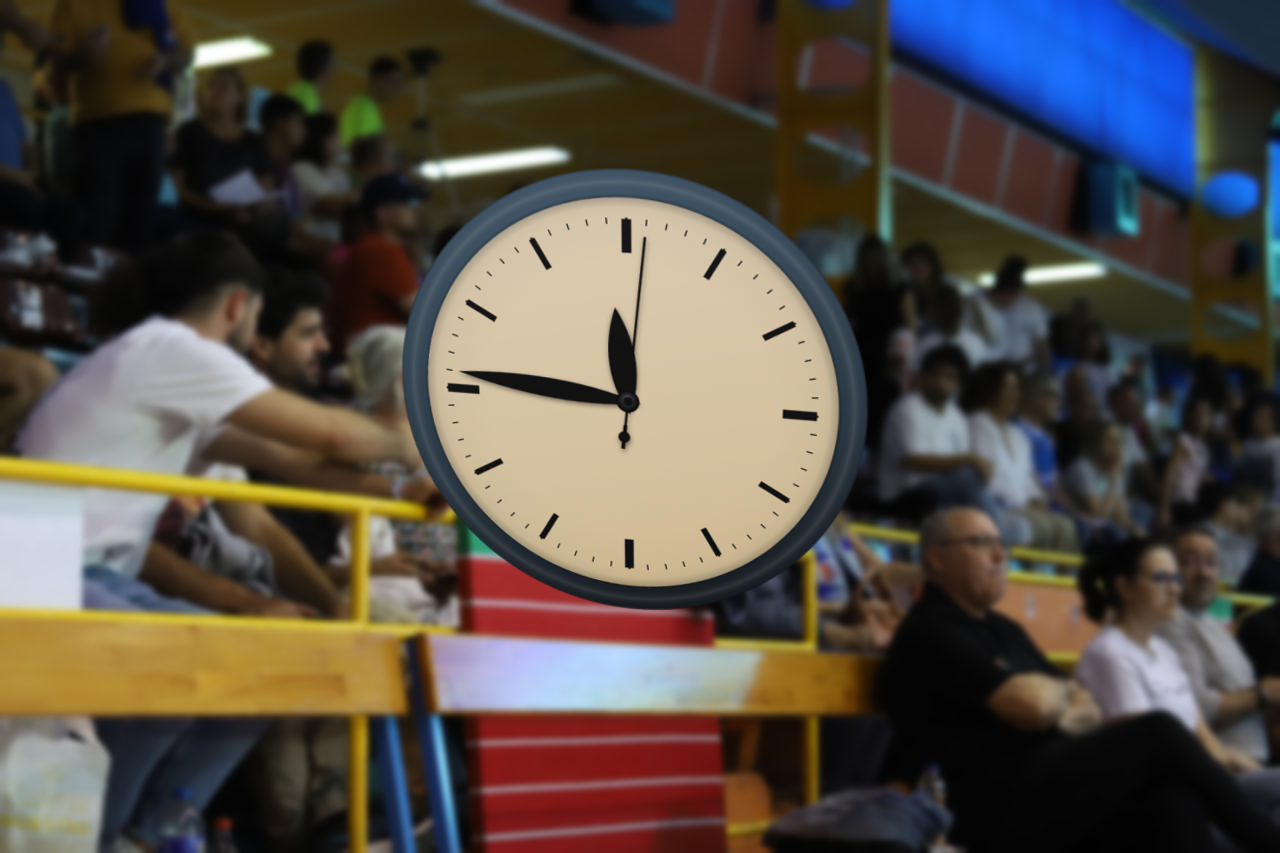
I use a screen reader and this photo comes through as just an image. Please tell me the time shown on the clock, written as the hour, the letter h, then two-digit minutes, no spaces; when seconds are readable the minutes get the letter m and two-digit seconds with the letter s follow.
11h46m01s
